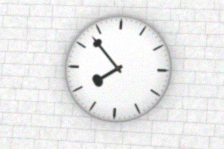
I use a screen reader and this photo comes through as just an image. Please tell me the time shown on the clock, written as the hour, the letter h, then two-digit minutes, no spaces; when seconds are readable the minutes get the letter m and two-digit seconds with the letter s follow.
7h53
